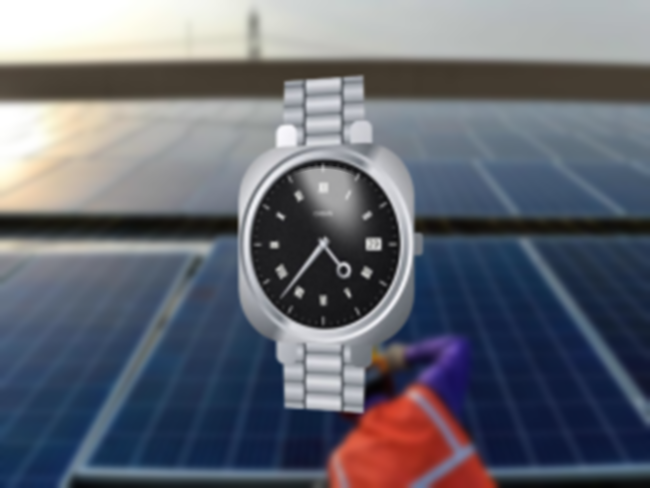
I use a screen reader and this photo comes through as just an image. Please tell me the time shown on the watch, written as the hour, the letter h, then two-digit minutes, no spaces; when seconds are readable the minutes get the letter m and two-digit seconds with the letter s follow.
4h37
